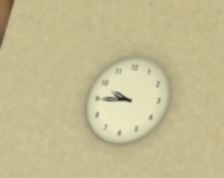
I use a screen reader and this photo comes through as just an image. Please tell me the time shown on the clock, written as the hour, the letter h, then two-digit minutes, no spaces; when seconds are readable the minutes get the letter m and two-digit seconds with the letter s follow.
9h45
